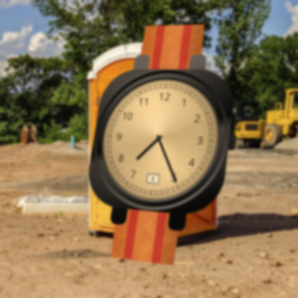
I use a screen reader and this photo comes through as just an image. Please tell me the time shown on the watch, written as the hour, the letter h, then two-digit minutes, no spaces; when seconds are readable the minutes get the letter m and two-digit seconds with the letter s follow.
7h25
